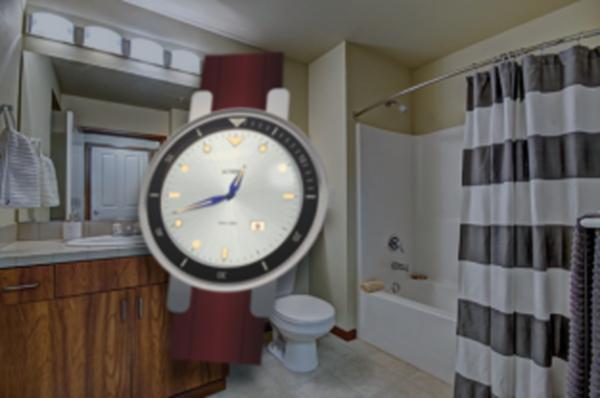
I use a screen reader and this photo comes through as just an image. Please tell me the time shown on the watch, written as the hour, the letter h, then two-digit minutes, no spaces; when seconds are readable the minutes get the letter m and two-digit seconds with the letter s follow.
12h42
